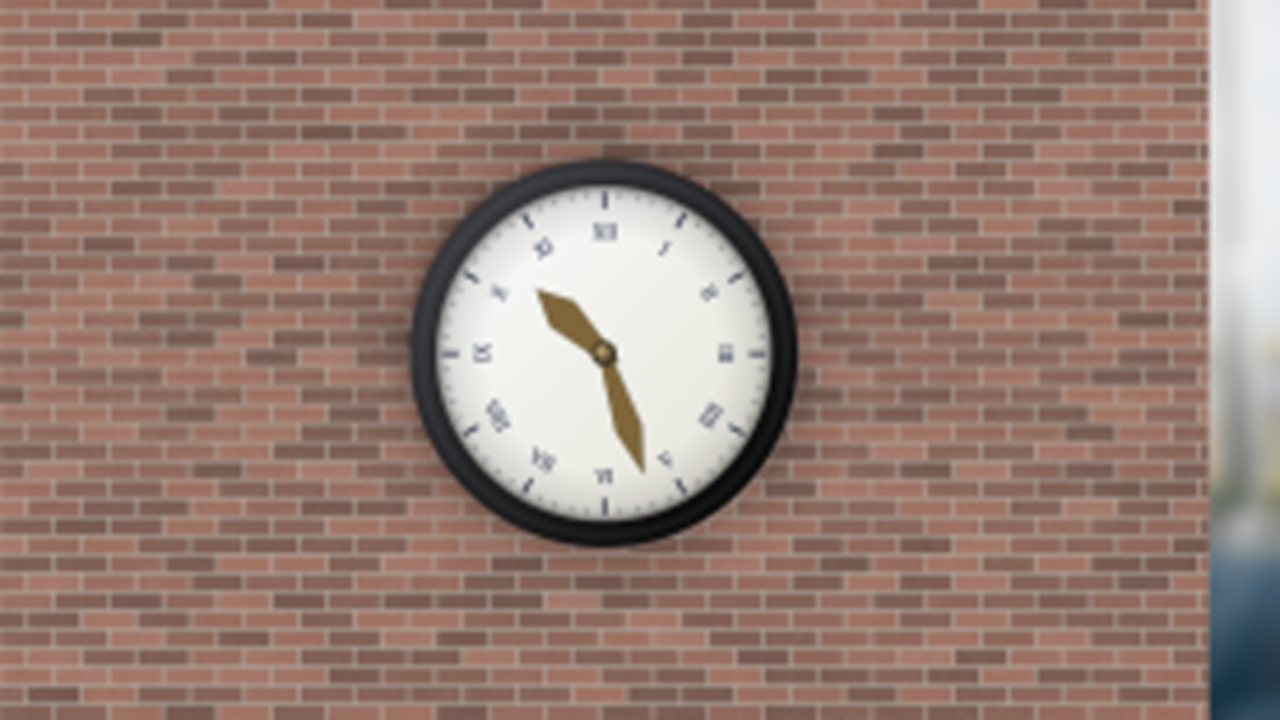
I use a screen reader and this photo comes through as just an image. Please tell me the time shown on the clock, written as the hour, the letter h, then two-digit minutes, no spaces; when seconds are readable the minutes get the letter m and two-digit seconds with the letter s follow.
10h27
